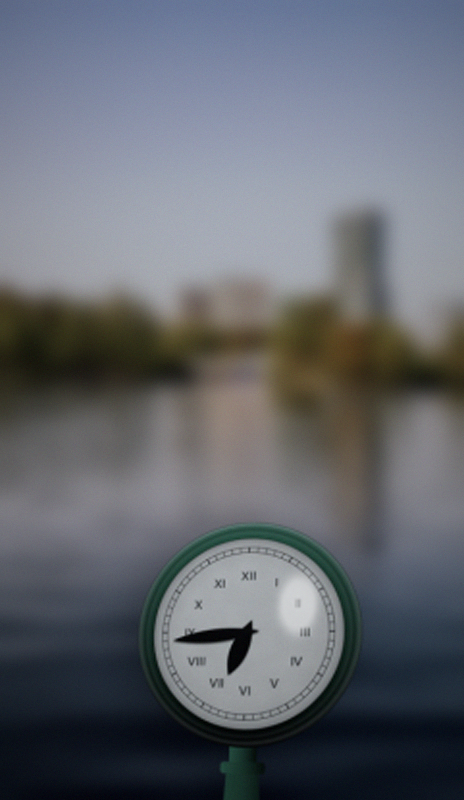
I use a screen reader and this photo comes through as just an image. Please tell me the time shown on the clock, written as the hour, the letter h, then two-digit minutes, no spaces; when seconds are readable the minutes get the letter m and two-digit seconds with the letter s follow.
6h44
